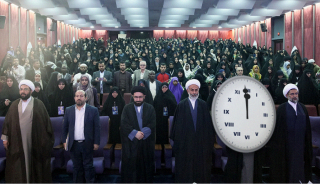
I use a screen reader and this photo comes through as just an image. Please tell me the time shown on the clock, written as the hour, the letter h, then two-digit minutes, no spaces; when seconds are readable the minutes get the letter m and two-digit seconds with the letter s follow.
11h59
